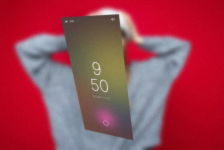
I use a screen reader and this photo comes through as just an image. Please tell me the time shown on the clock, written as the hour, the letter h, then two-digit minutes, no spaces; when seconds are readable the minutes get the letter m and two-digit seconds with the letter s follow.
9h50
